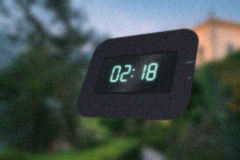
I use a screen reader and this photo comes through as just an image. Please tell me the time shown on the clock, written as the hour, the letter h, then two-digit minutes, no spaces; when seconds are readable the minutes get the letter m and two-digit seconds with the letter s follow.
2h18
